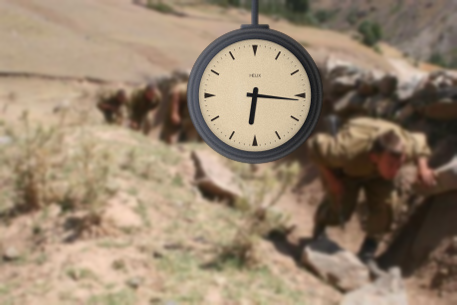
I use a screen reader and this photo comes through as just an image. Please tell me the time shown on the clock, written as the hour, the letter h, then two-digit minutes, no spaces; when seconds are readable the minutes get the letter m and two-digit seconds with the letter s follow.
6h16
